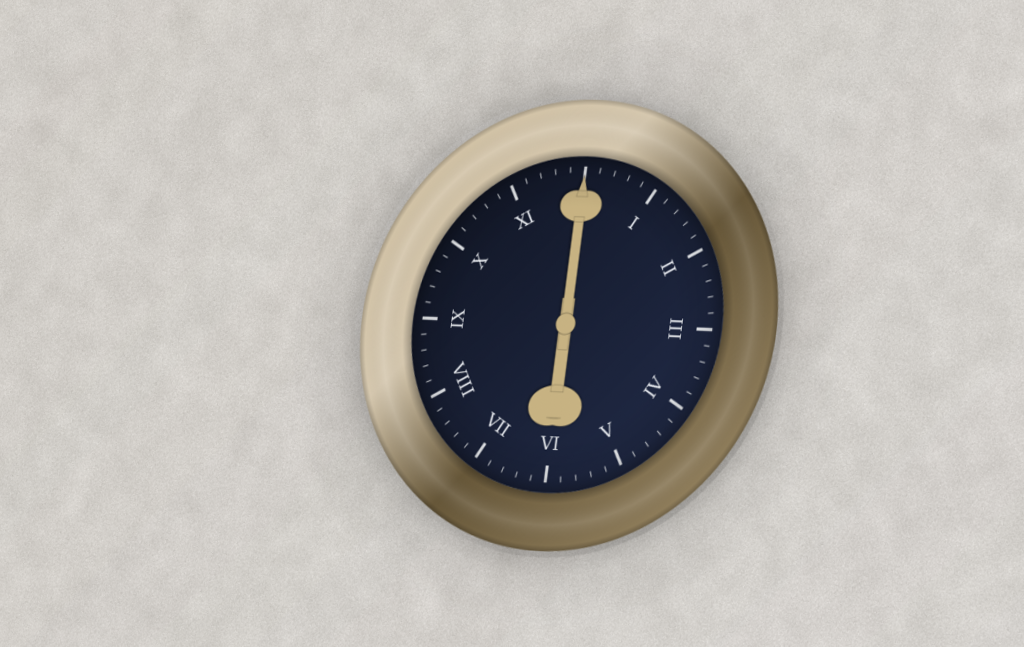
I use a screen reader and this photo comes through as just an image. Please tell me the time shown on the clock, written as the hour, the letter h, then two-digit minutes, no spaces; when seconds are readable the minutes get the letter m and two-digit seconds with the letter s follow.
6h00
